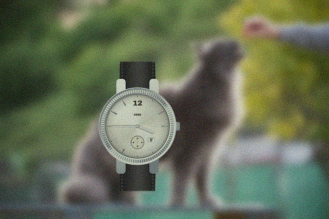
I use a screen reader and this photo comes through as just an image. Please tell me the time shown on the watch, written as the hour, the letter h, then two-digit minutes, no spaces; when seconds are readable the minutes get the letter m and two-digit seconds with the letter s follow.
3h45
